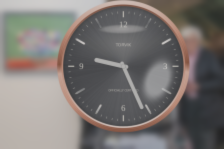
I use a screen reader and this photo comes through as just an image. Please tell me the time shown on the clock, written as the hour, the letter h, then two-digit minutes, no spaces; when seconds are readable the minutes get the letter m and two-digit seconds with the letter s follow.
9h26
